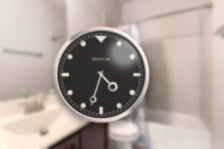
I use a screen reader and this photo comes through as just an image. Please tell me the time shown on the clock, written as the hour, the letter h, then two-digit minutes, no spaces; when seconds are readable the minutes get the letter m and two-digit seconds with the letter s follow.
4h33
